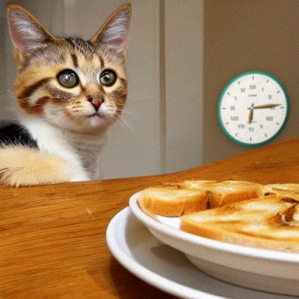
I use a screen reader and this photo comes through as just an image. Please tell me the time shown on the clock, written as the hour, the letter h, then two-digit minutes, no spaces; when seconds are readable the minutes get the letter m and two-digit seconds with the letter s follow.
6h14
